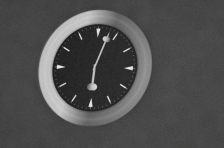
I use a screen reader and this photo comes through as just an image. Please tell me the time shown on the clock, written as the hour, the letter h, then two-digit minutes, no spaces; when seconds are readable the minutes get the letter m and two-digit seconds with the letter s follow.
6h03
